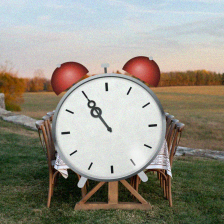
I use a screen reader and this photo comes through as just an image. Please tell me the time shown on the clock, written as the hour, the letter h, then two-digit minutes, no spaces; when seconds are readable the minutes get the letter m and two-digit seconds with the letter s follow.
10h55
